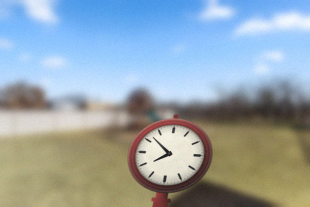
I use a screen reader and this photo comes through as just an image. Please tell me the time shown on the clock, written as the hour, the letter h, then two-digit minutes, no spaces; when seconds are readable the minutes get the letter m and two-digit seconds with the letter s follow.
7h52
